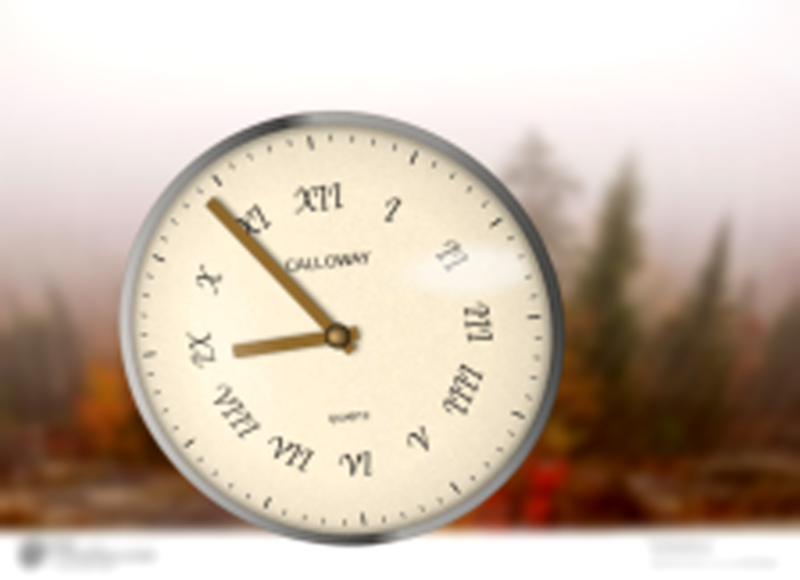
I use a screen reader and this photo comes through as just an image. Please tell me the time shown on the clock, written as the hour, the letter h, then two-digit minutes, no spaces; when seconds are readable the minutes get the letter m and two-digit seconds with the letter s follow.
8h54
